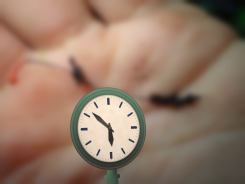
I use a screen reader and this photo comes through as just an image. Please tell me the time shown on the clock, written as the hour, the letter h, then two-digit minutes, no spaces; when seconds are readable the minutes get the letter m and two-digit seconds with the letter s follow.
5h52
